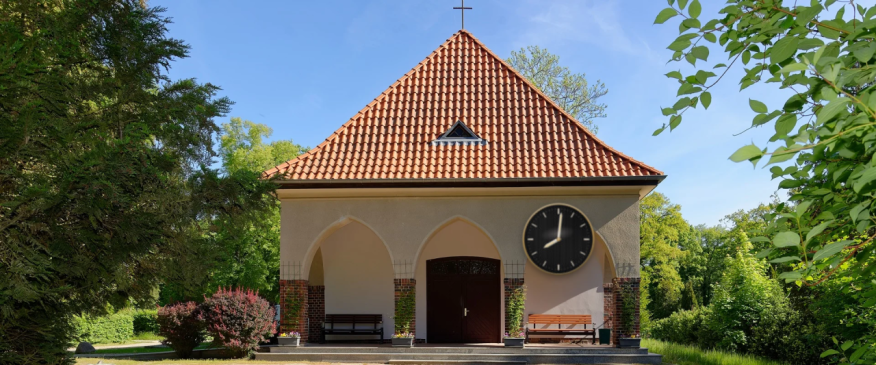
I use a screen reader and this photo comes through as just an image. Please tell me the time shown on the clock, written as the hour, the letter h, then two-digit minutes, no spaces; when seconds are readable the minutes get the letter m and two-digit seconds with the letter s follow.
8h01
